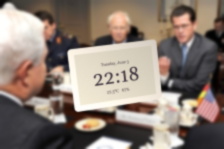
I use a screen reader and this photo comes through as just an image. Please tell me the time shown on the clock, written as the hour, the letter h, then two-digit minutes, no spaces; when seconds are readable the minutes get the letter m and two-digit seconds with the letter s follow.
22h18
